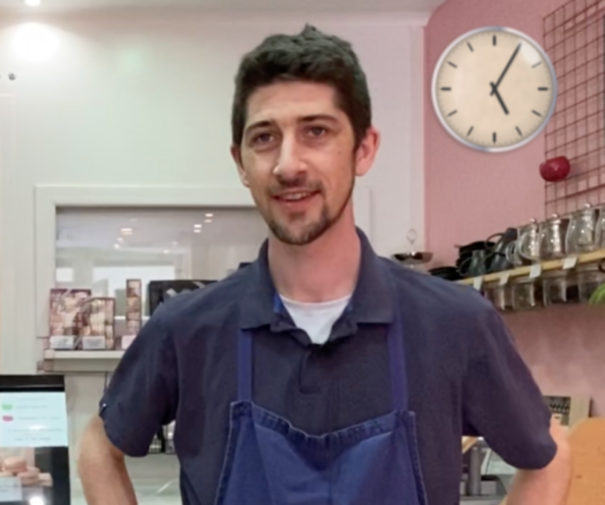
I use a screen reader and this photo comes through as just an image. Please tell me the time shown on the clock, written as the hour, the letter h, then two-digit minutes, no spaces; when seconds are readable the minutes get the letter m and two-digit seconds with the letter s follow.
5h05
